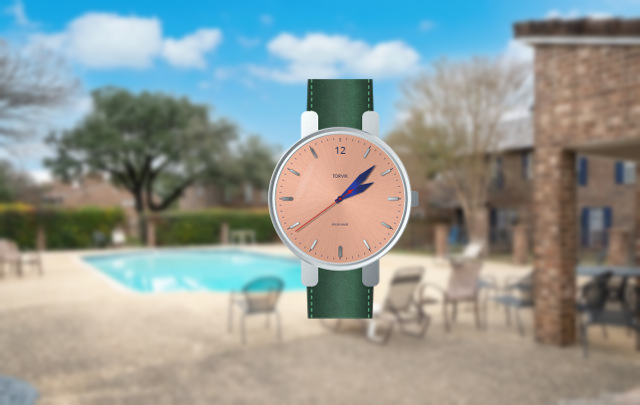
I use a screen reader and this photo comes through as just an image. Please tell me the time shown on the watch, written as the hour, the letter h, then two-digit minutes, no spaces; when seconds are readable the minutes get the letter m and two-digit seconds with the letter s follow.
2h07m39s
